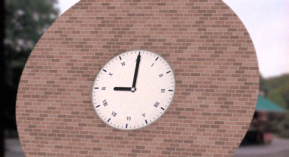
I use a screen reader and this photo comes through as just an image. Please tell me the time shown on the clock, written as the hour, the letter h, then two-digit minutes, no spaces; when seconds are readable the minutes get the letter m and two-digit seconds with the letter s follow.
9h00
